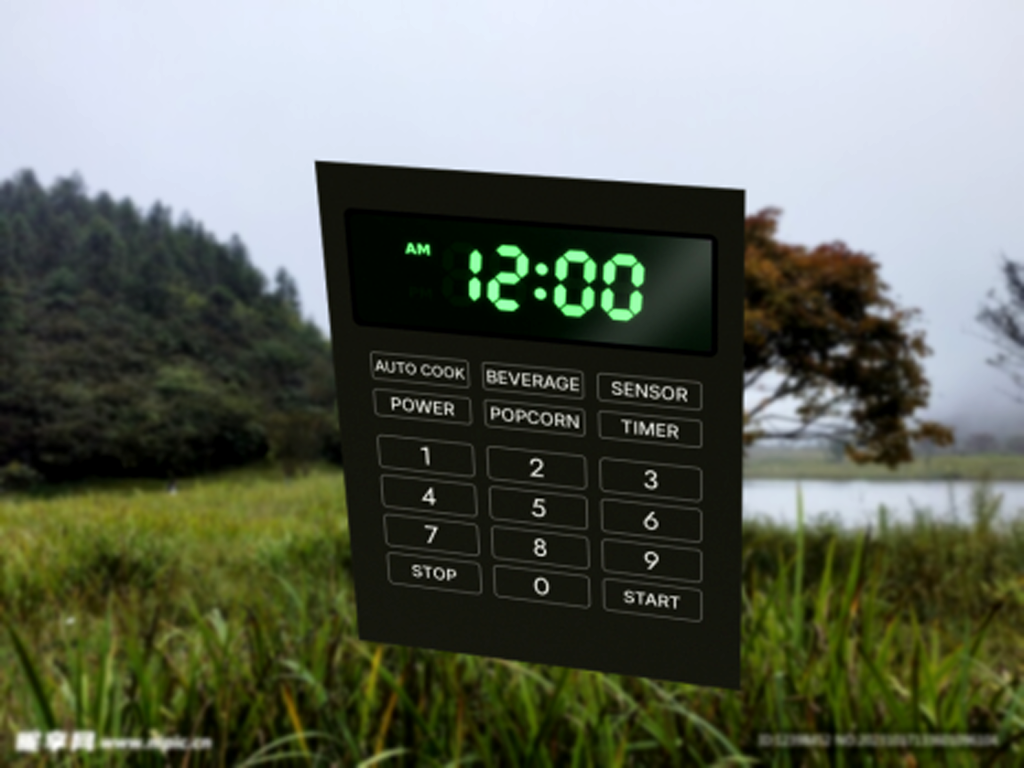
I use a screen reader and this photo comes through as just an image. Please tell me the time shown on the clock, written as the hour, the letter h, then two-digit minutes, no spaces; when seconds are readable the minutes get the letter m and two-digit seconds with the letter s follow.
12h00
